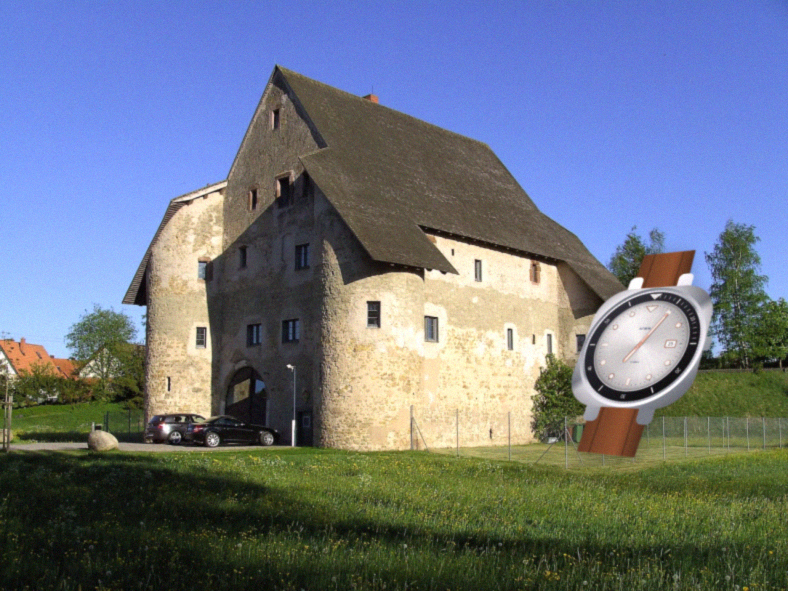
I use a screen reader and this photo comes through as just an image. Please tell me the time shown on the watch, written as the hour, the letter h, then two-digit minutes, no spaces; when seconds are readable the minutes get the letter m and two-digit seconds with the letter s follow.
7h05
